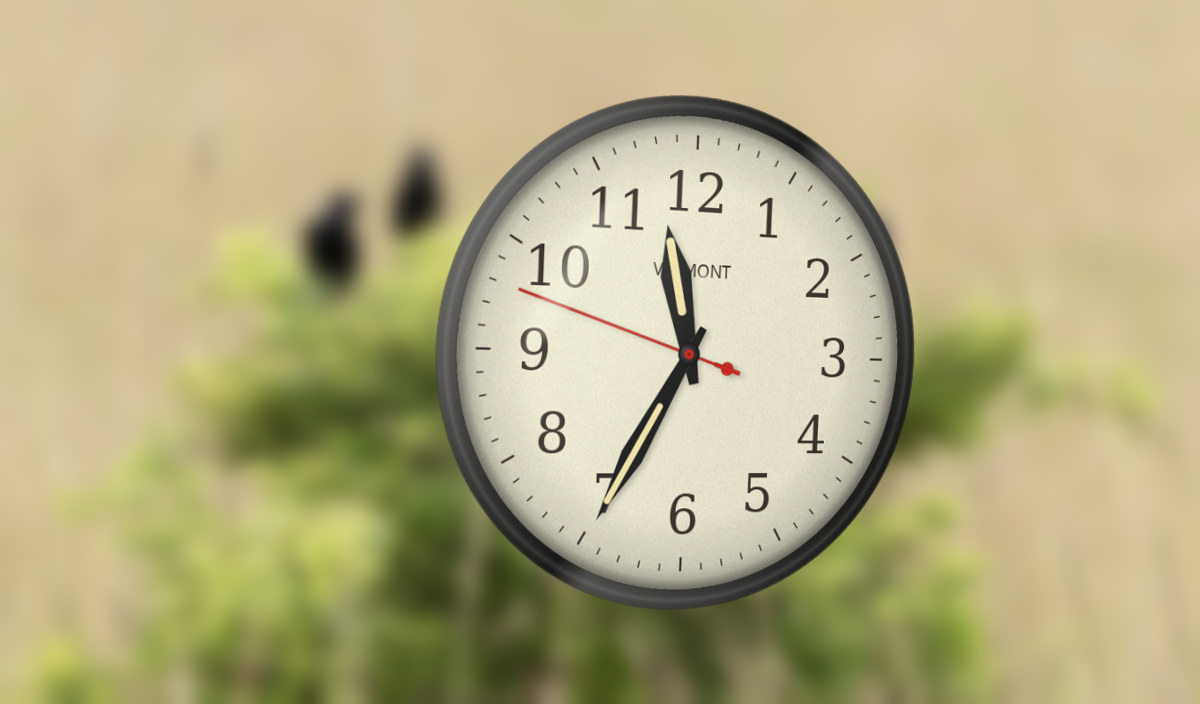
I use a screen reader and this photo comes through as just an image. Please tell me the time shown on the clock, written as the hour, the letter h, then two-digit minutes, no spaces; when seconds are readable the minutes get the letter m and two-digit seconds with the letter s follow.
11h34m48s
